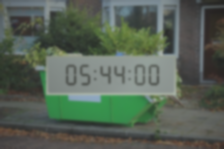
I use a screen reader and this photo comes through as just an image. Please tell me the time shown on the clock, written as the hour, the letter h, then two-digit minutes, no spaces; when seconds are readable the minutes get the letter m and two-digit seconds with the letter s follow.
5h44m00s
